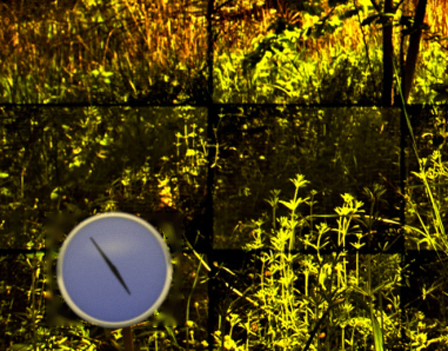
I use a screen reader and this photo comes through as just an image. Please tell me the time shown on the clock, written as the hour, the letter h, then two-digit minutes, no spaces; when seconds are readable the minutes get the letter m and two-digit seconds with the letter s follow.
4h54
